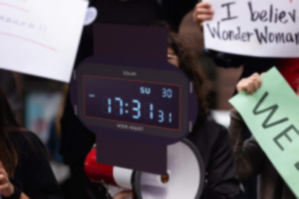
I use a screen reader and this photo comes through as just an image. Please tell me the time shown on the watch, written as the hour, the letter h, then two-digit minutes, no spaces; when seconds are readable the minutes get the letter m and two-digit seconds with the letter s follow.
17h31m31s
